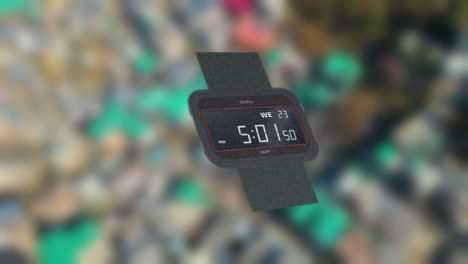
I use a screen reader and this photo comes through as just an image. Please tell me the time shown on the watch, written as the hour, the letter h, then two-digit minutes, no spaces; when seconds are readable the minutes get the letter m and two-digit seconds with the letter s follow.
5h01m50s
